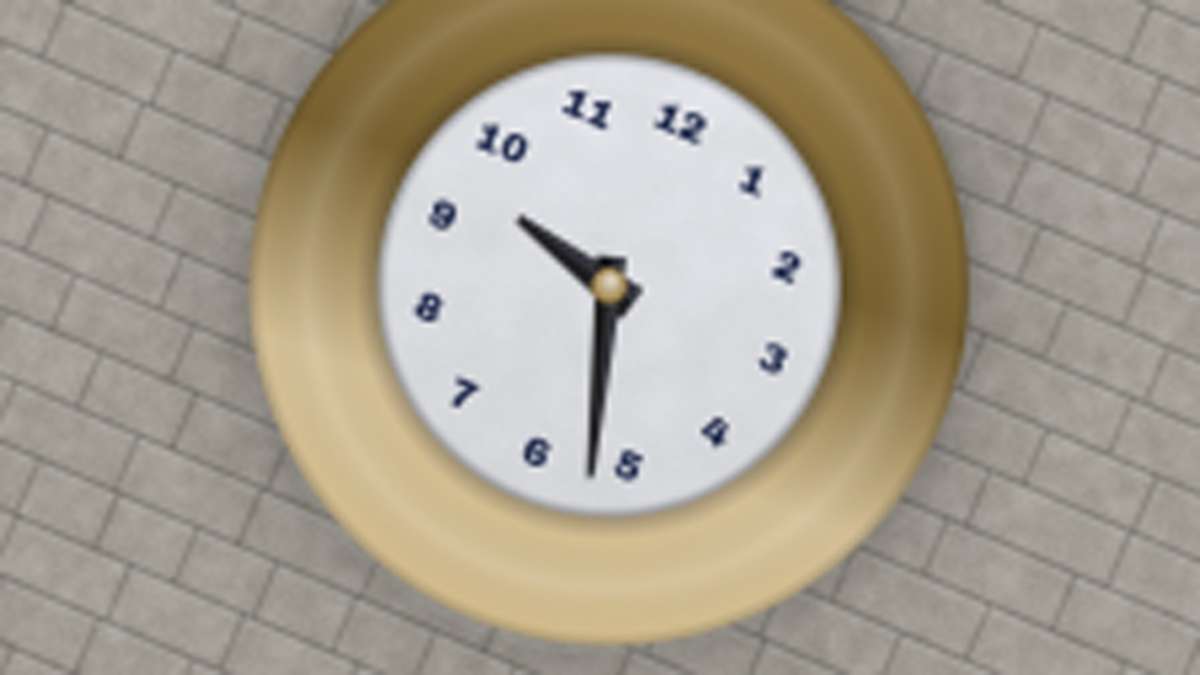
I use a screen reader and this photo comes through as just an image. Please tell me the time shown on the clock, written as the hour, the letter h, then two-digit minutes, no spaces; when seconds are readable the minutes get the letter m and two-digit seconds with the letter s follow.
9h27
